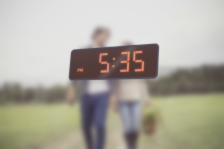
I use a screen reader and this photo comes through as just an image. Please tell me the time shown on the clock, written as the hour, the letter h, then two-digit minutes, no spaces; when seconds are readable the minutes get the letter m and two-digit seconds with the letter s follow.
5h35
